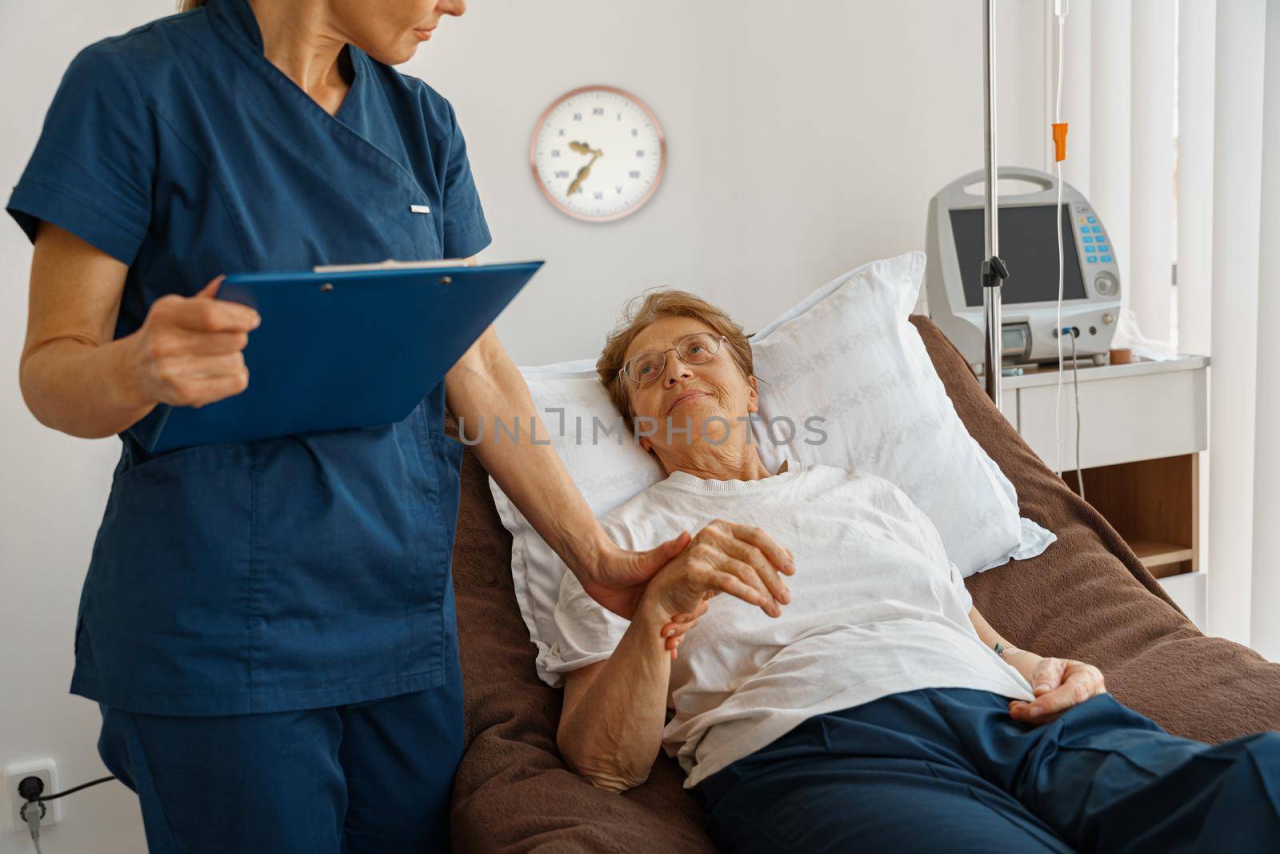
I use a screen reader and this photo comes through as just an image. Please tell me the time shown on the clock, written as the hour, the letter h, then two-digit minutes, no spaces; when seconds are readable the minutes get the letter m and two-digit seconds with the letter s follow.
9h36
